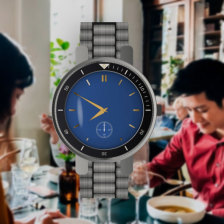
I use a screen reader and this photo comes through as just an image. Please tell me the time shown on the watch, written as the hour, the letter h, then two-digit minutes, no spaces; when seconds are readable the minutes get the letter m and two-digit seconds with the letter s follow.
7h50
